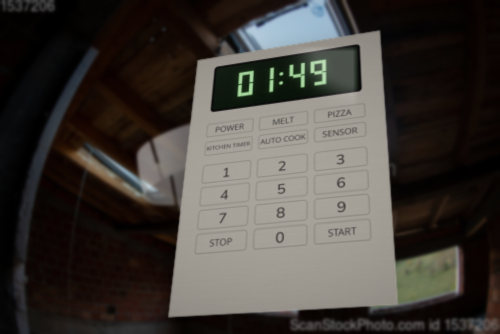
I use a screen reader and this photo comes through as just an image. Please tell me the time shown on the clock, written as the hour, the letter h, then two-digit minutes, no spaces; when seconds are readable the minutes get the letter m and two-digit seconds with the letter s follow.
1h49
